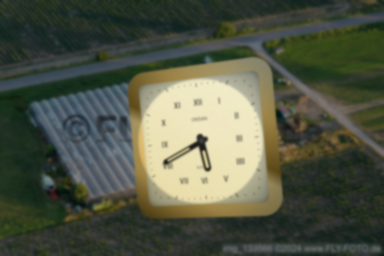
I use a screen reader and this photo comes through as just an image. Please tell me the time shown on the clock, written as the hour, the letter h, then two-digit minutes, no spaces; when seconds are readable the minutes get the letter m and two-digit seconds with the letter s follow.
5h41
